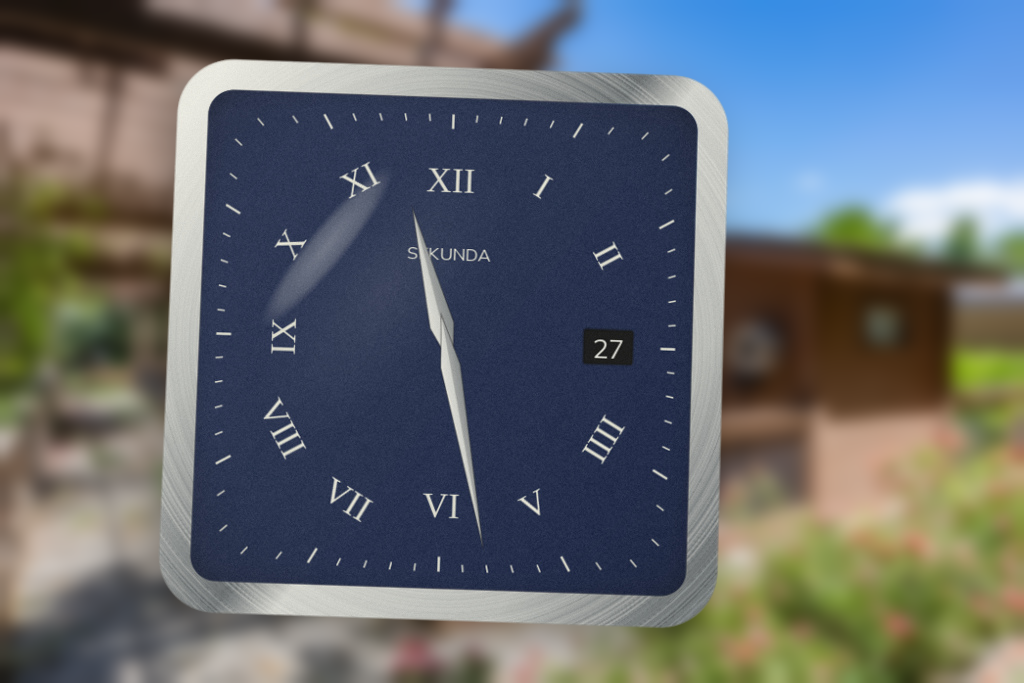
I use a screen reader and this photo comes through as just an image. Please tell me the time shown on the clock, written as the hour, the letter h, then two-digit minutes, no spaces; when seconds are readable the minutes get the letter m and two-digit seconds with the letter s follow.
11h28
